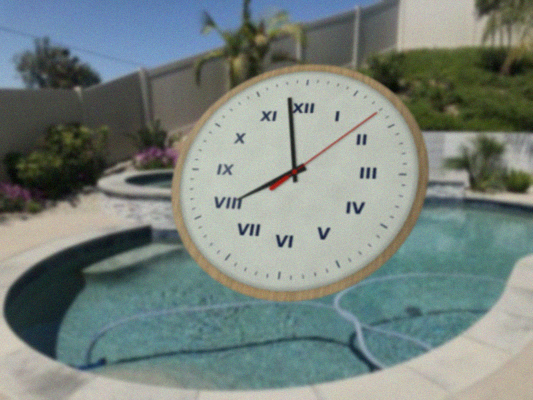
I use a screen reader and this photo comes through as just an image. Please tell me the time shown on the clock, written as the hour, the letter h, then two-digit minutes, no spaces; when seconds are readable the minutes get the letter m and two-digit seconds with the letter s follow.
7h58m08s
